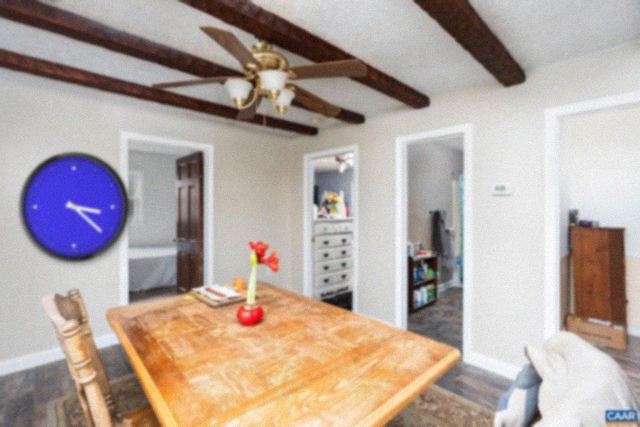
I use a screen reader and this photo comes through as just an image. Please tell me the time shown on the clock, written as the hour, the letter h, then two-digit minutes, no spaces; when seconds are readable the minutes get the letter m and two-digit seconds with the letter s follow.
3h22
